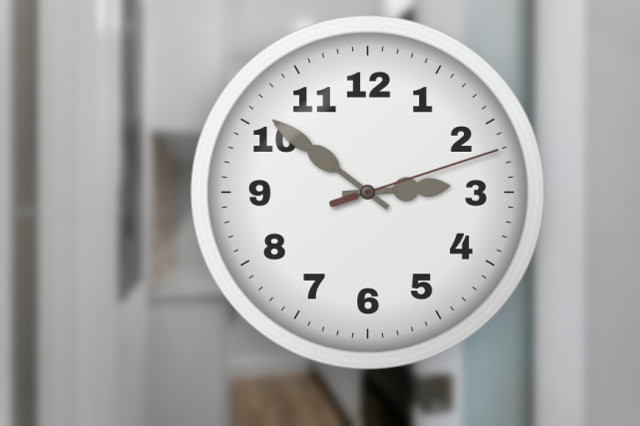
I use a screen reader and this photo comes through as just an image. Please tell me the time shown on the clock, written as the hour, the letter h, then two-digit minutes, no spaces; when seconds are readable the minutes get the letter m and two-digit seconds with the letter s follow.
2h51m12s
